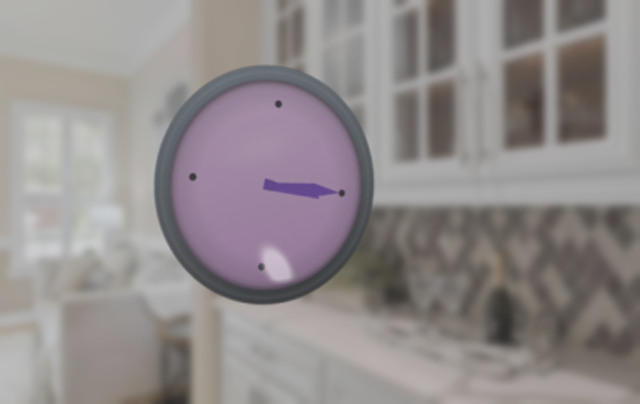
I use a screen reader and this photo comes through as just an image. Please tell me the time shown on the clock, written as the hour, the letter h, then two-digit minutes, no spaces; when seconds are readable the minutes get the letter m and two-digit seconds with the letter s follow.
3h15
